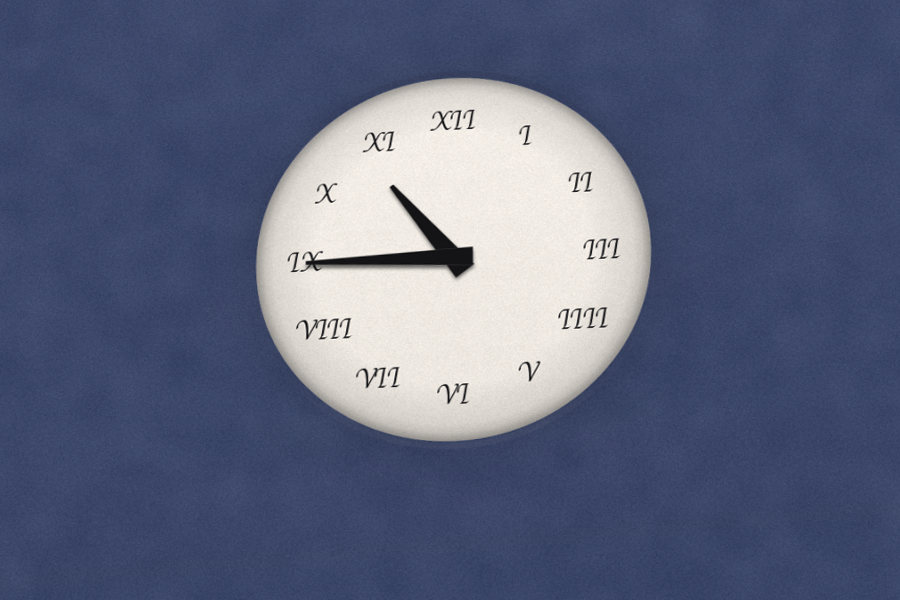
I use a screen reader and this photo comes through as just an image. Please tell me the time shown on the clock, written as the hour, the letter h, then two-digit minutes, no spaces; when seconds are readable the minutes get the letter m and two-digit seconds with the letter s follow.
10h45
